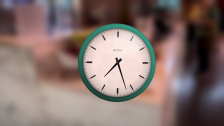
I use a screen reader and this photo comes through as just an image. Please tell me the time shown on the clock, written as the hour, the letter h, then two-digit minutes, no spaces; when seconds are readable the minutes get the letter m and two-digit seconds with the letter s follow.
7h27
